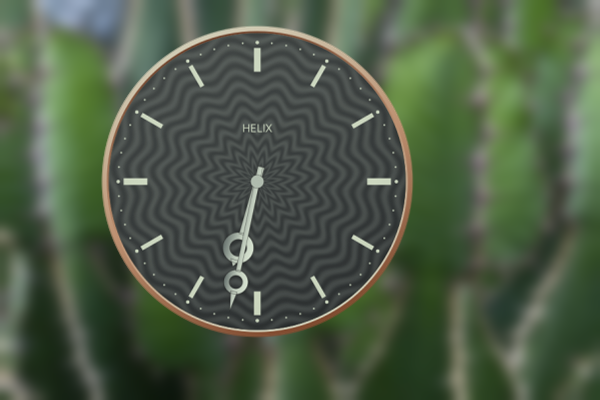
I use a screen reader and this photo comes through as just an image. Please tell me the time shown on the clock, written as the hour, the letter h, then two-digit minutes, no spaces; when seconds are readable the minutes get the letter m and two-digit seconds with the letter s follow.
6h32
